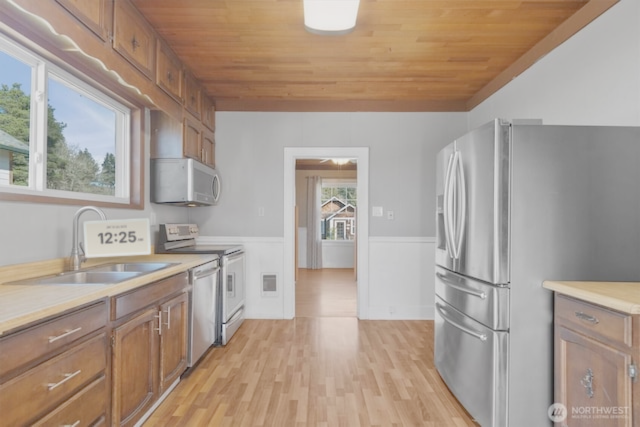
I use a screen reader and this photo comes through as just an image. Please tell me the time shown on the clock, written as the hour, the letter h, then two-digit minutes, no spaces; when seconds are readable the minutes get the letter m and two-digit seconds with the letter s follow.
12h25
